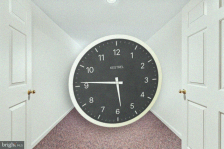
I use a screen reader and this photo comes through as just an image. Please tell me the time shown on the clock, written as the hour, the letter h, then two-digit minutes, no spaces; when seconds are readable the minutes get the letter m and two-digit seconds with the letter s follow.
5h46
